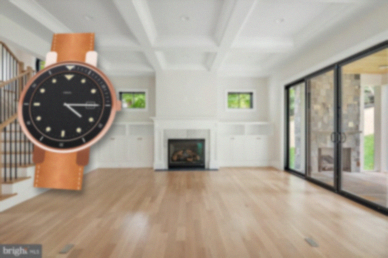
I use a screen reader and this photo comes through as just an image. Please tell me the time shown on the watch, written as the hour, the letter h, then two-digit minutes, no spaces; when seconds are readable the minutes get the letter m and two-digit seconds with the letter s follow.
4h15
